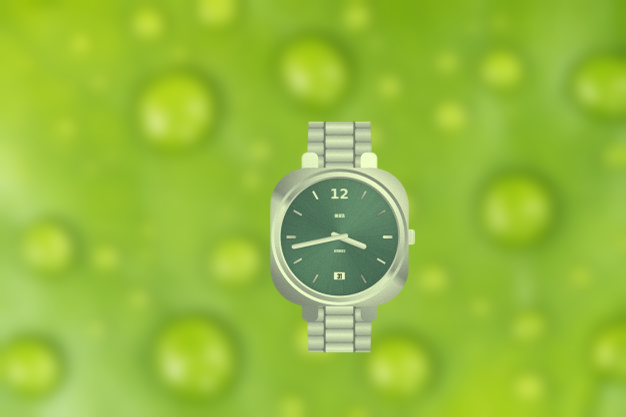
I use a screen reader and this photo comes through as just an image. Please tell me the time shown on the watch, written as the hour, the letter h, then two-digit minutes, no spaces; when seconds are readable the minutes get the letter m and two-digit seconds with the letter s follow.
3h43
